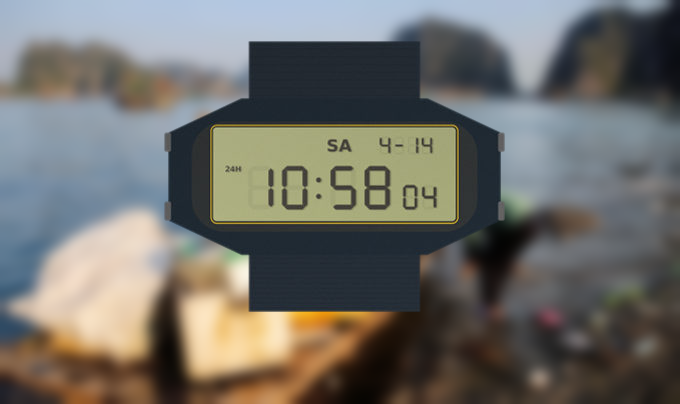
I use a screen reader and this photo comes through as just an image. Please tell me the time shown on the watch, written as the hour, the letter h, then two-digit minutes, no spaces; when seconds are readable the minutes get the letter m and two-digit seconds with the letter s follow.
10h58m04s
